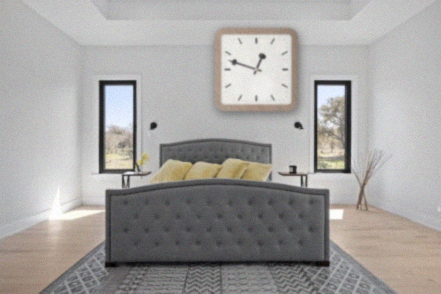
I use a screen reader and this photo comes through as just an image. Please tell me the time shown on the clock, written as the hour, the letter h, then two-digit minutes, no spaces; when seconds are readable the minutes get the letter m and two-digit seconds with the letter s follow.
12h48
